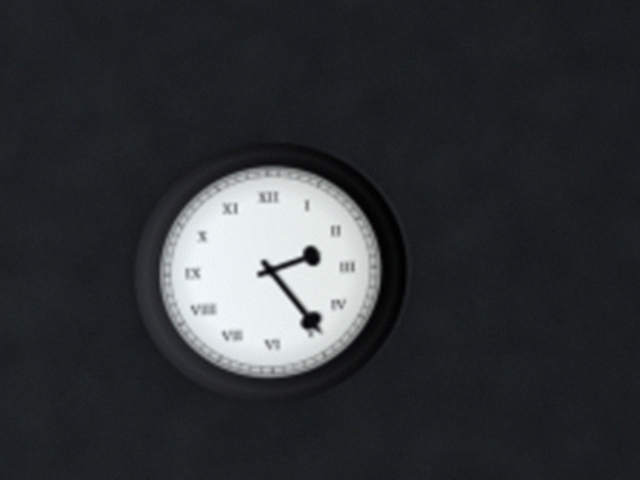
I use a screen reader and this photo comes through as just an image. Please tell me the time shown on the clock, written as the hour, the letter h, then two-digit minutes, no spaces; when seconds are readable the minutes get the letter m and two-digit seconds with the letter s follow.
2h24
